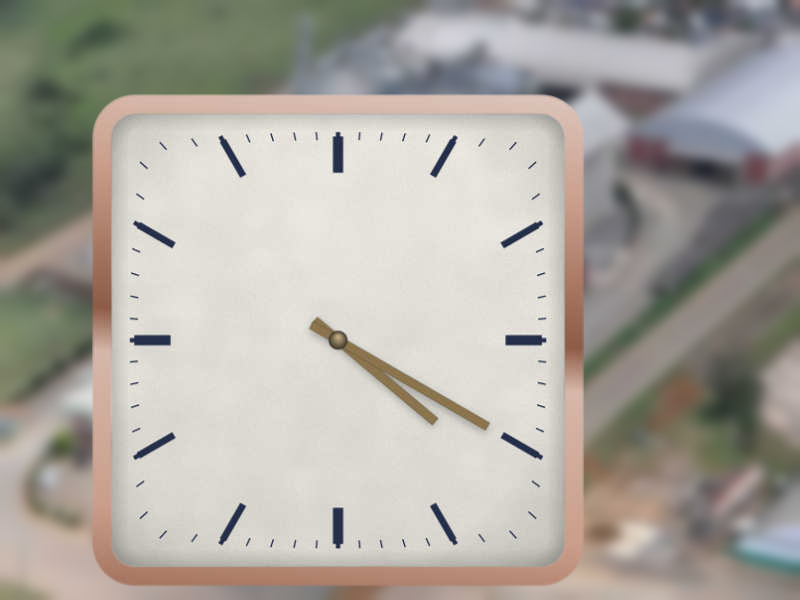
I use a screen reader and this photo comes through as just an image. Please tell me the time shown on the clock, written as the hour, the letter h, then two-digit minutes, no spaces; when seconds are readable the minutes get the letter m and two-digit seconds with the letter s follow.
4h20
